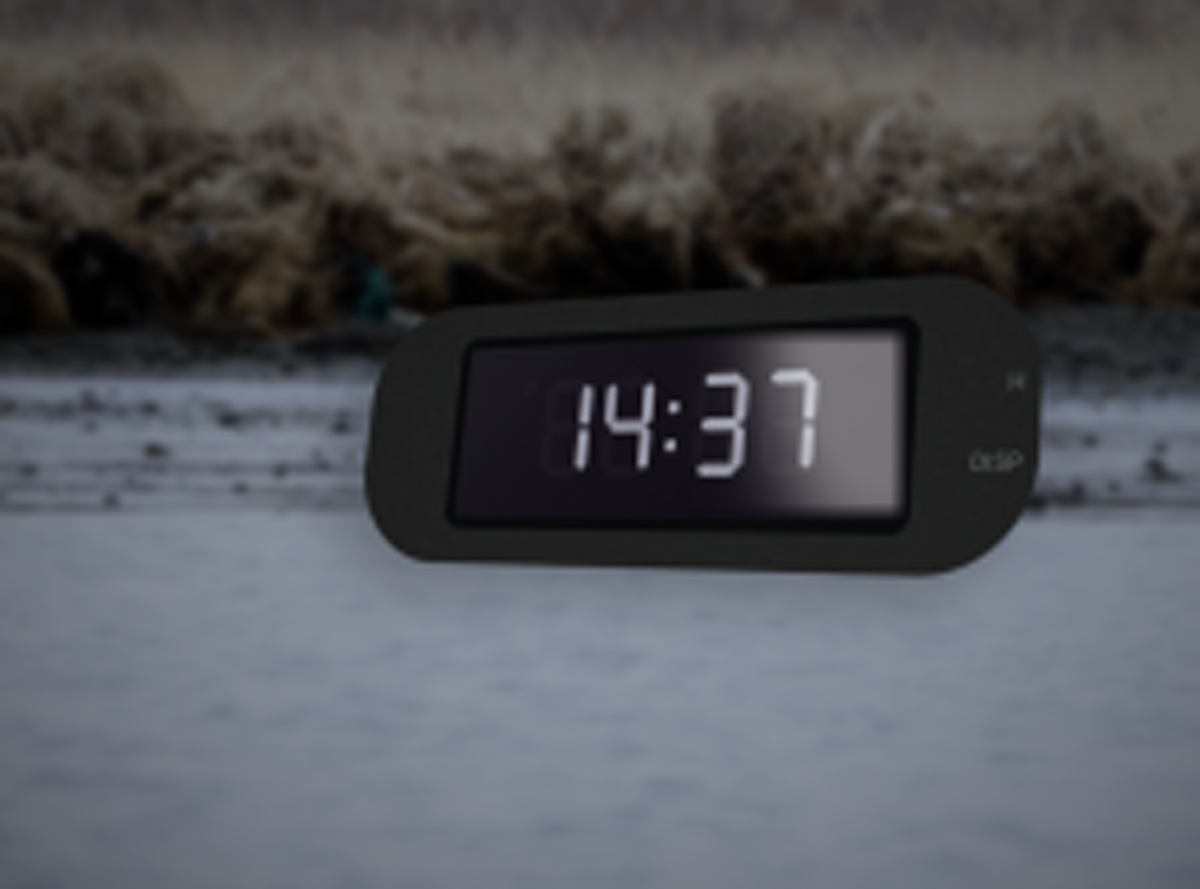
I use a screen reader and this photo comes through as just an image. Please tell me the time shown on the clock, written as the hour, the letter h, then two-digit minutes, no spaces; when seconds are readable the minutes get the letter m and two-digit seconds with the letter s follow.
14h37
